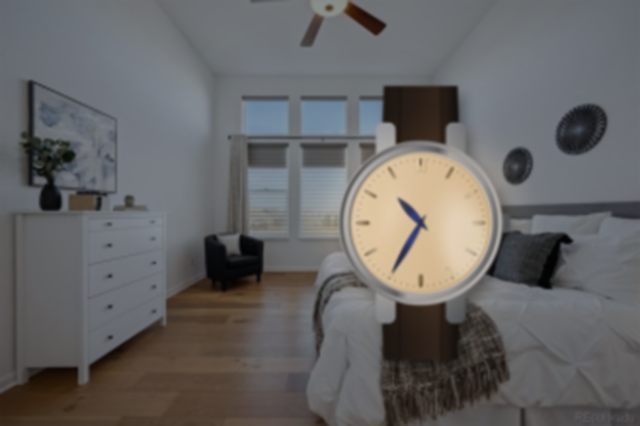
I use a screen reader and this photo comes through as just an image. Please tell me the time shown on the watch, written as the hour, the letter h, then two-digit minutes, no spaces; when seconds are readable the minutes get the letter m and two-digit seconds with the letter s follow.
10h35
